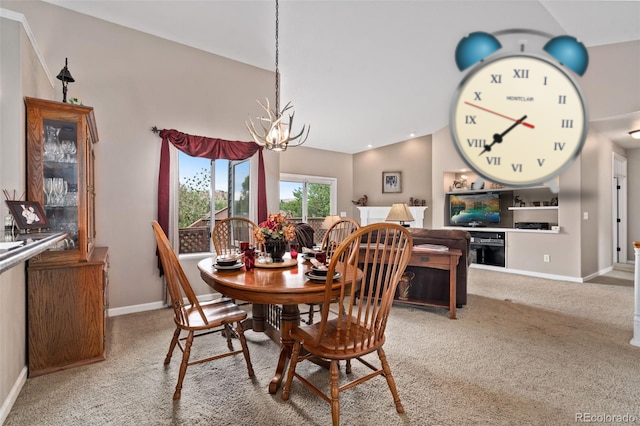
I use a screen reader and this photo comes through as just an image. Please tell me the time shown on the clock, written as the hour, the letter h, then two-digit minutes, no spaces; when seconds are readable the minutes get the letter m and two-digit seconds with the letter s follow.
7h37m48s
